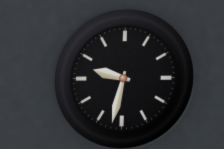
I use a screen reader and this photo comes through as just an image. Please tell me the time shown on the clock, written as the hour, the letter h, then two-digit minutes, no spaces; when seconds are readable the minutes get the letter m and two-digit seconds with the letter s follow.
9h32
